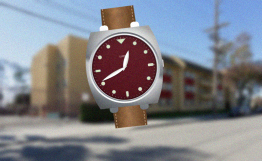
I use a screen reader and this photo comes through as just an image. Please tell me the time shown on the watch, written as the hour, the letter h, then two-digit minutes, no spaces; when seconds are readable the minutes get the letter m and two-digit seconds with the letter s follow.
12h41
